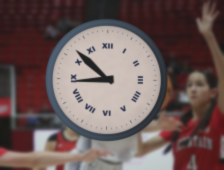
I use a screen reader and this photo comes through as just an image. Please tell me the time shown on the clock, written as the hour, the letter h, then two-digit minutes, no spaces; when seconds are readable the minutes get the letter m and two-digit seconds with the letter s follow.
8h52
